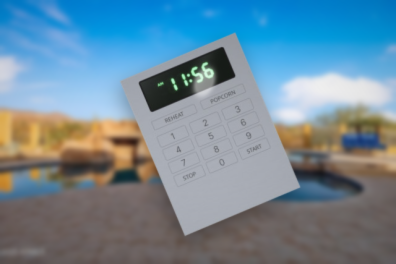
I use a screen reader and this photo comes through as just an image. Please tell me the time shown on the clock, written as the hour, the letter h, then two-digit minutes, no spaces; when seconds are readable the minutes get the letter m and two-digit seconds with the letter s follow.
11h56
